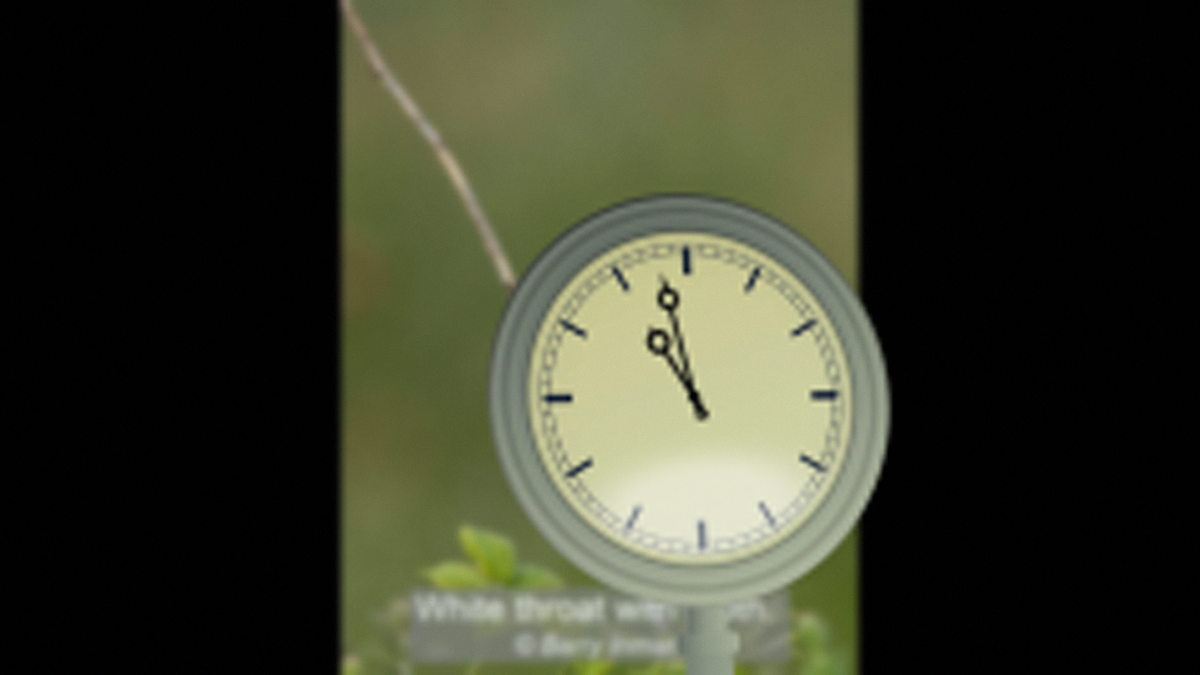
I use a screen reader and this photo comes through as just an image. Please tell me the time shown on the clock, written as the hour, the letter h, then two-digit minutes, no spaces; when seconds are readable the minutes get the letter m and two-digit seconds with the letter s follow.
10h58
